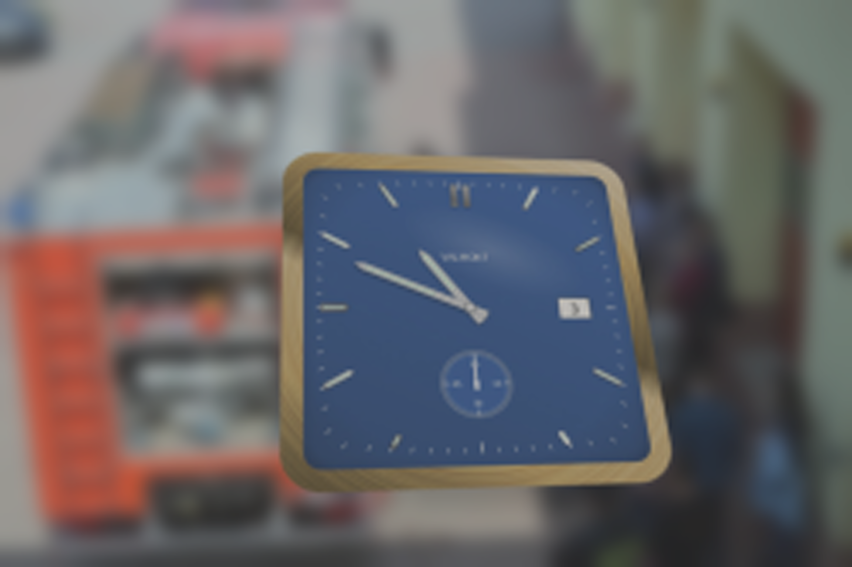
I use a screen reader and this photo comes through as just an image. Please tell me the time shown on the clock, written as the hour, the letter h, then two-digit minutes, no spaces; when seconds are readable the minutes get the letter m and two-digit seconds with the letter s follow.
10h49
